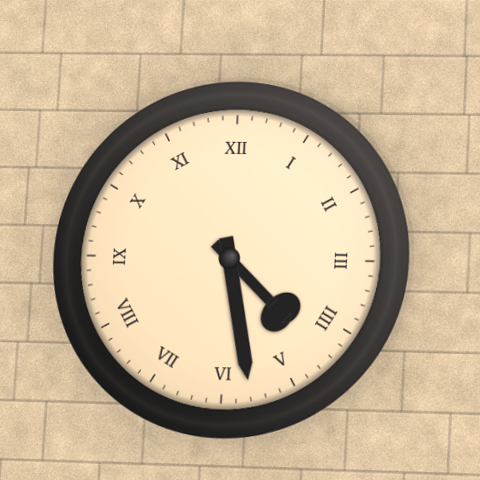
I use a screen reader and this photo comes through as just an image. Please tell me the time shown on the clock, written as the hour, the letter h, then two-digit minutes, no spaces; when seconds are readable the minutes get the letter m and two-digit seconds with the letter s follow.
4h28
